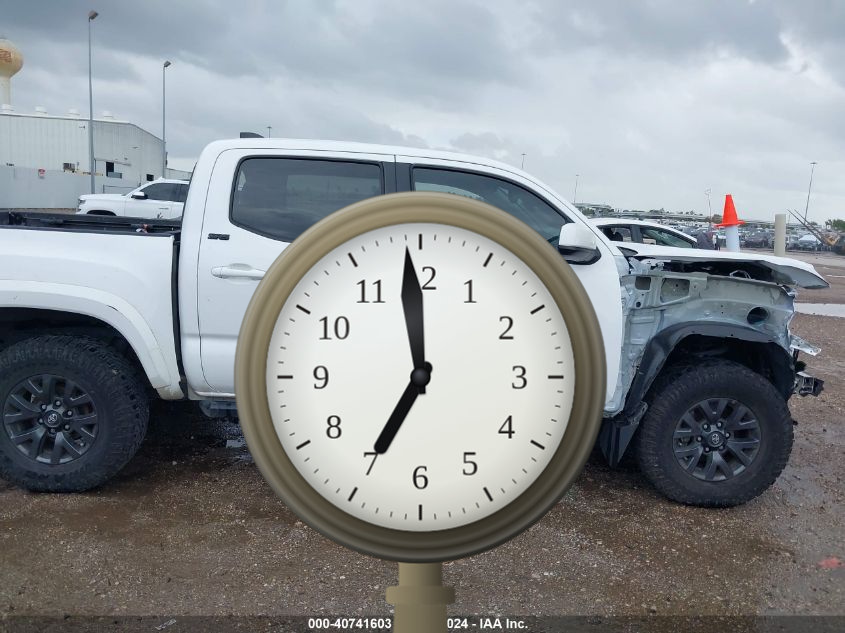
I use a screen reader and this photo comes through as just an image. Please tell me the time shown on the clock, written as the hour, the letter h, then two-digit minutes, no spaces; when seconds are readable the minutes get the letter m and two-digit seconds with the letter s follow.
6h59
